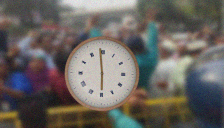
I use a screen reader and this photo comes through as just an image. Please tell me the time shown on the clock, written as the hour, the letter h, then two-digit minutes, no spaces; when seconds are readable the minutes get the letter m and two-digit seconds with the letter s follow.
5h59
